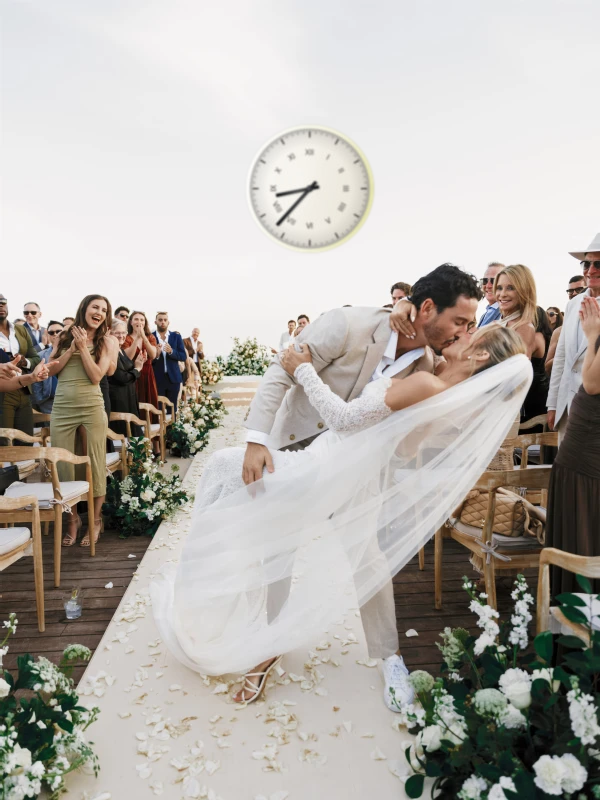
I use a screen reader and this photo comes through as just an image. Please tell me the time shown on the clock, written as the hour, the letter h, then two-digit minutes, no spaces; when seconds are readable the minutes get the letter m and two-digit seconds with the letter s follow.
8h37
